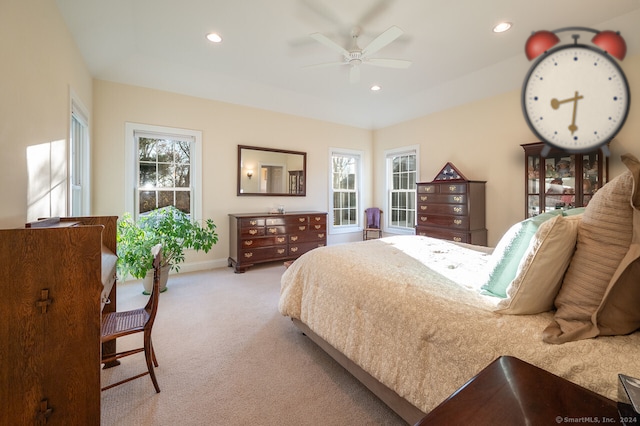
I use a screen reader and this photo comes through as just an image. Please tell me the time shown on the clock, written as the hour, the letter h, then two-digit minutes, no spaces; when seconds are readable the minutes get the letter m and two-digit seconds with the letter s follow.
8h31
